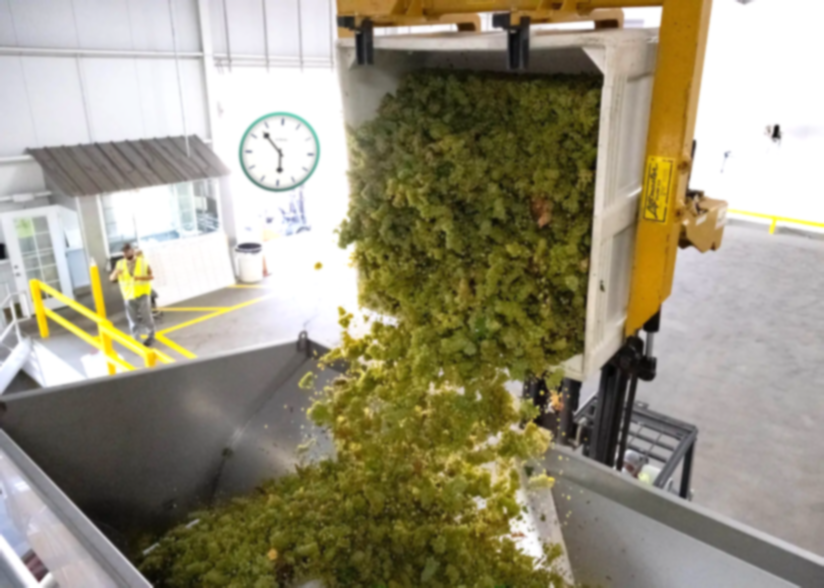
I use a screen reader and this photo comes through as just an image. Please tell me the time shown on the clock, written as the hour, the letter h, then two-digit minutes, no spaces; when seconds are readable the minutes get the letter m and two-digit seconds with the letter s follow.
5h53
